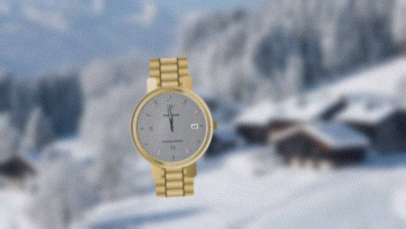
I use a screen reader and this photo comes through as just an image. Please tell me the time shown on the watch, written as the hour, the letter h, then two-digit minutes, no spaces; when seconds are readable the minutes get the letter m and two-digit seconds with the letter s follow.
11h59
